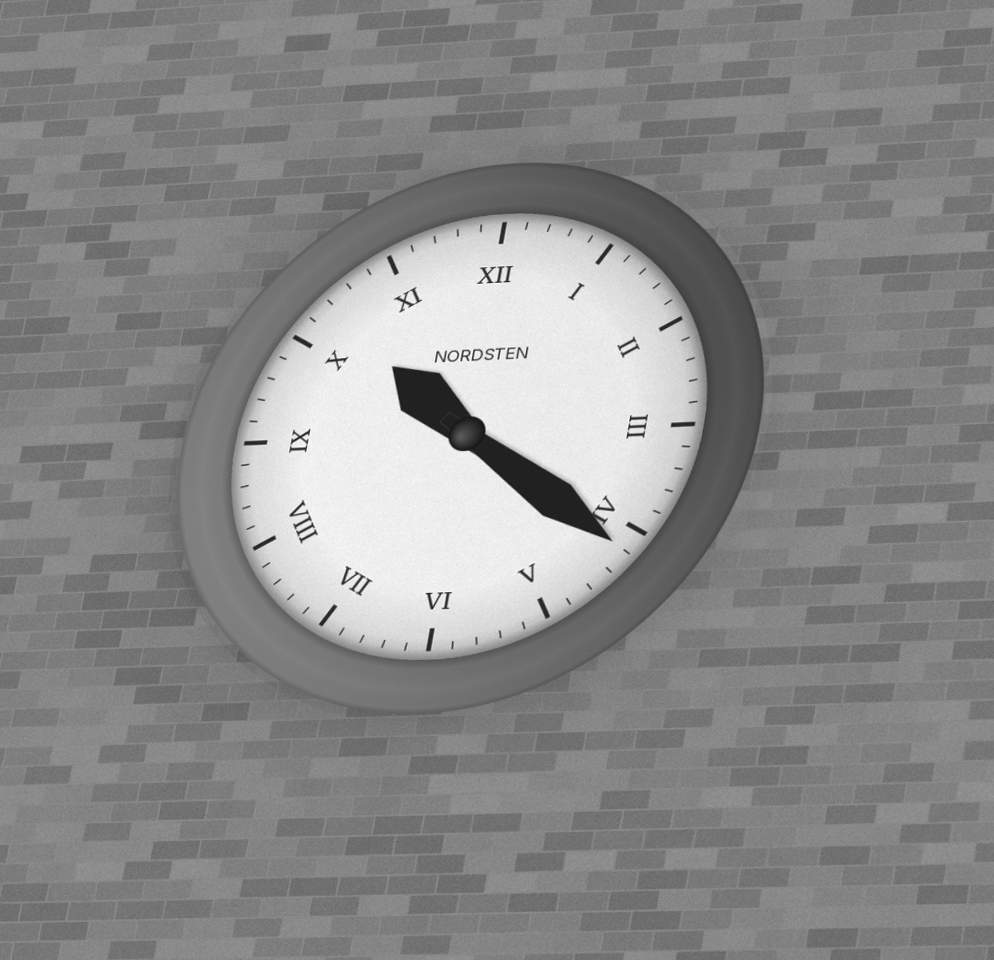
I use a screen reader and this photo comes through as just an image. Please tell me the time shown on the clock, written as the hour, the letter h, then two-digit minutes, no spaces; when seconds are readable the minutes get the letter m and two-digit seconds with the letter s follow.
10h21
